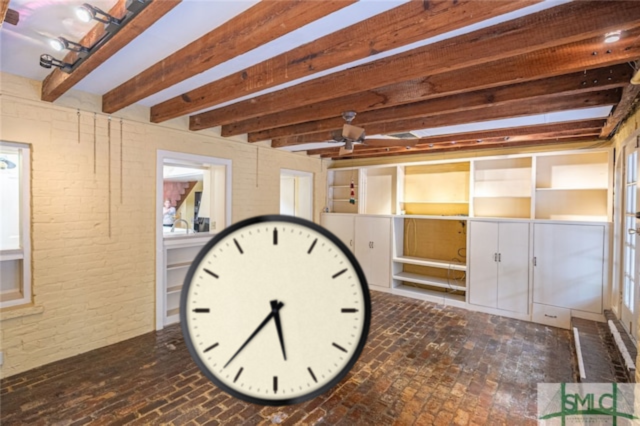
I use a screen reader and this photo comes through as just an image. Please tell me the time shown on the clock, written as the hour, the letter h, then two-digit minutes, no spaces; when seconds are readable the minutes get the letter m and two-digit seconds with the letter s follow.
5h37
